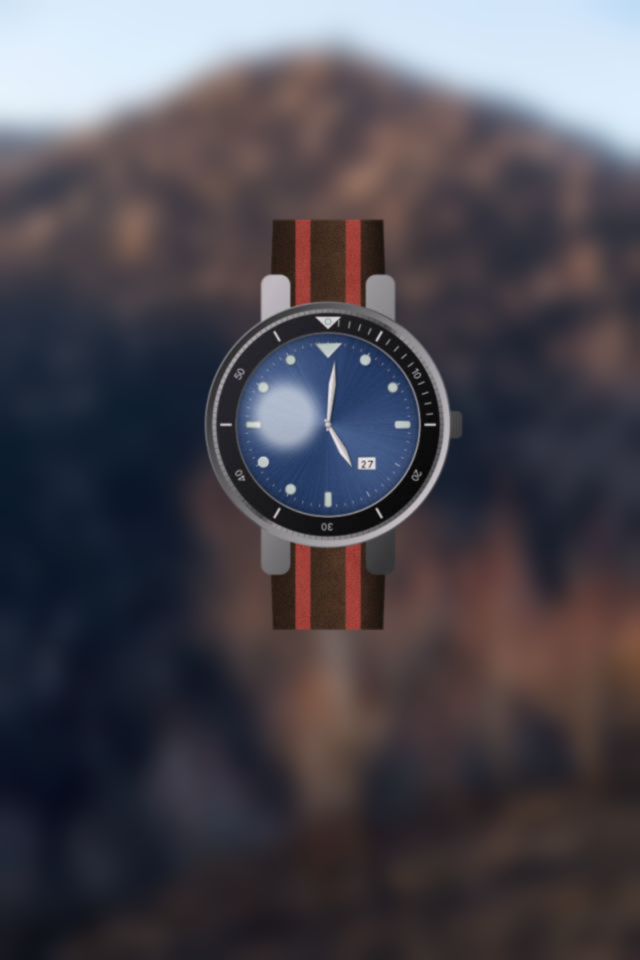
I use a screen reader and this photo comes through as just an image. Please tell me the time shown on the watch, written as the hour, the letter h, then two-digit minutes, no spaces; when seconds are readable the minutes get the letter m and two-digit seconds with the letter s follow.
5h01
